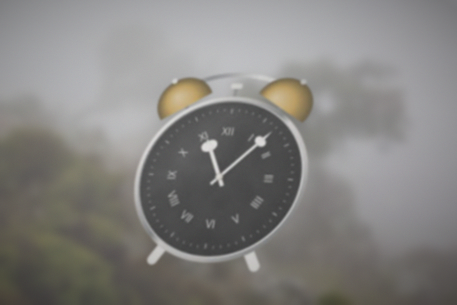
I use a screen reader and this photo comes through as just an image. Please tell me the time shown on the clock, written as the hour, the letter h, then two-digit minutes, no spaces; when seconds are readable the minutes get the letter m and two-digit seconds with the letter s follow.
11h07
